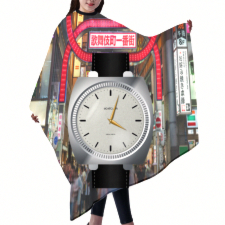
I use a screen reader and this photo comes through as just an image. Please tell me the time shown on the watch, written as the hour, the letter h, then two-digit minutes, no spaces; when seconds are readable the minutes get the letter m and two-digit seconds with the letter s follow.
4h03
